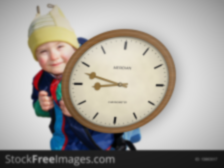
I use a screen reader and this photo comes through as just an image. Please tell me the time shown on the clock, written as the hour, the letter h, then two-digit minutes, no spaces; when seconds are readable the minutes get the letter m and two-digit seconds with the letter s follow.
8h48
